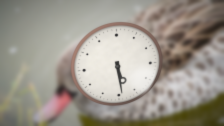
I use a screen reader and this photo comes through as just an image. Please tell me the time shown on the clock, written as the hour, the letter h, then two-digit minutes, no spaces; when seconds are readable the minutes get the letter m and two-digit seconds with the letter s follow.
5h29
